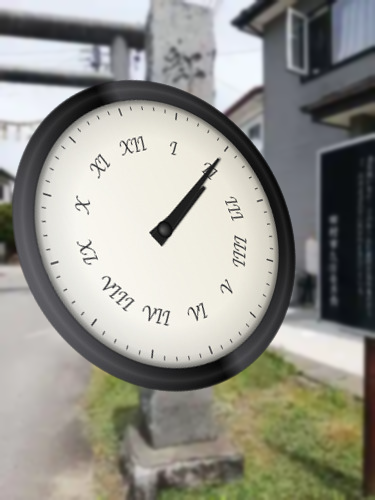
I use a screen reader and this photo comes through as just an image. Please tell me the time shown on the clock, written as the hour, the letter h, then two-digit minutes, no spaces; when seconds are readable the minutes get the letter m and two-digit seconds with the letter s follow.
2h10
